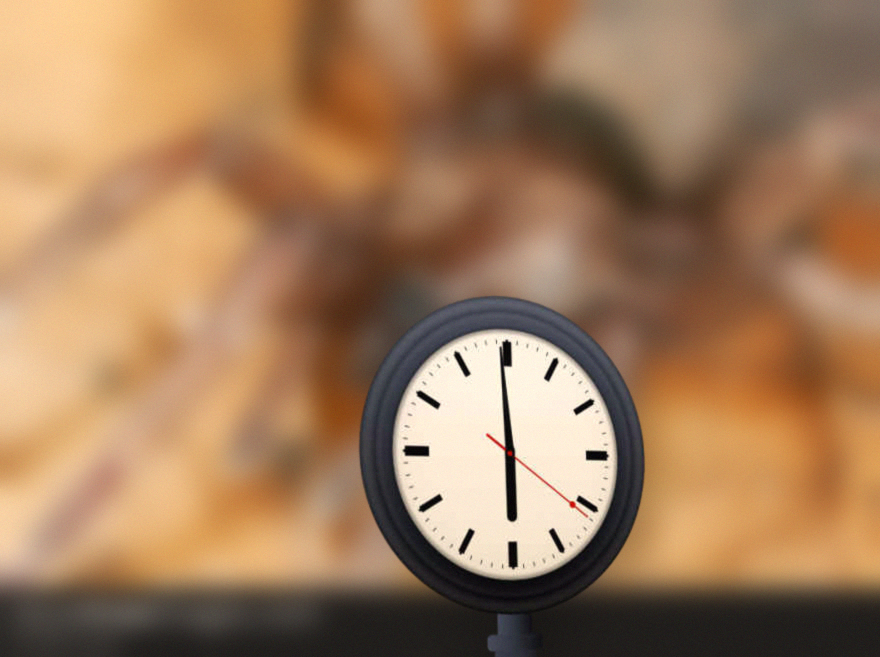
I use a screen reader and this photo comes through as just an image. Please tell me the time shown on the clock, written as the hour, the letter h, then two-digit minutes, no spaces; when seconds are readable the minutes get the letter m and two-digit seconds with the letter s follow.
5h59m21s
